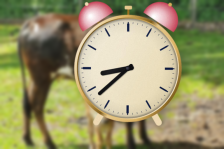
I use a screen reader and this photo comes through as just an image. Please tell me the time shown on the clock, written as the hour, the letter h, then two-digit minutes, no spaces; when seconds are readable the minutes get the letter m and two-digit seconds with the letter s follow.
8h38
